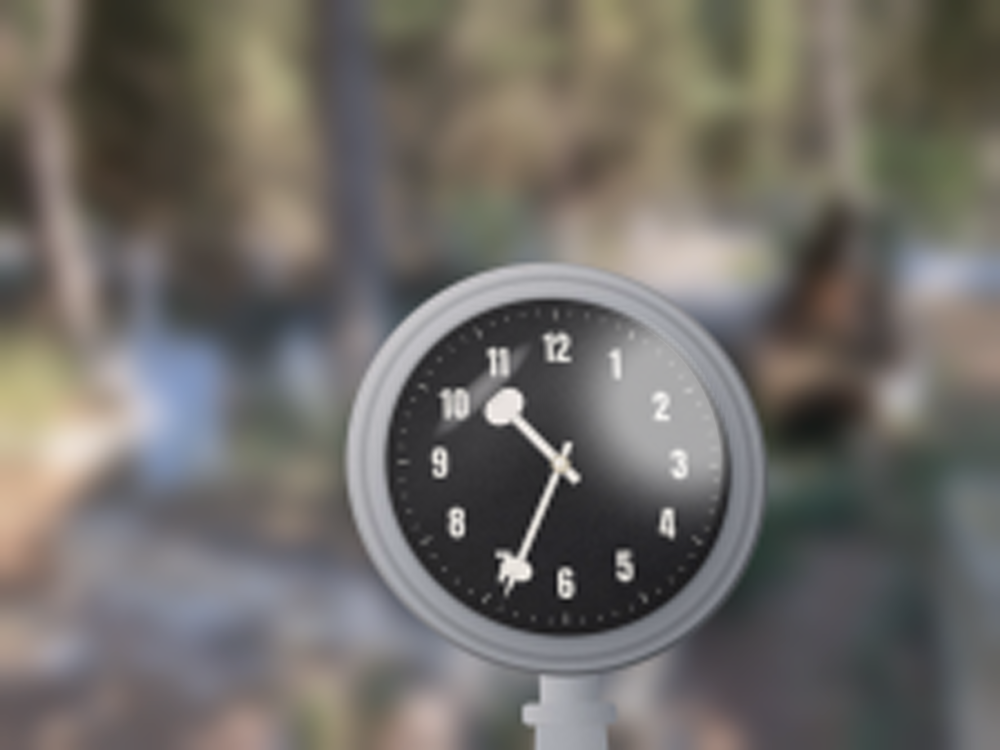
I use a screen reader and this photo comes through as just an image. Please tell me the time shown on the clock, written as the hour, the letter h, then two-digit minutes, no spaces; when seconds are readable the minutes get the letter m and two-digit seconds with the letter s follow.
10h34
